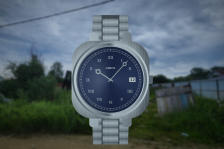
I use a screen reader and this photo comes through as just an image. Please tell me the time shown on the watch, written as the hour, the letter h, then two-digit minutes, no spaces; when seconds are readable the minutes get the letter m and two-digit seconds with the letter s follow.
10h07
